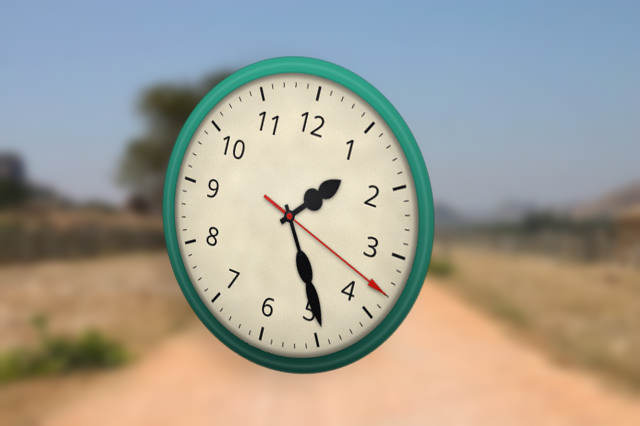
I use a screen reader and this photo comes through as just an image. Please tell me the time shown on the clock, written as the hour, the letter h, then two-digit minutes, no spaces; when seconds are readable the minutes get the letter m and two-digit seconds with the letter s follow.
1h24m18s
